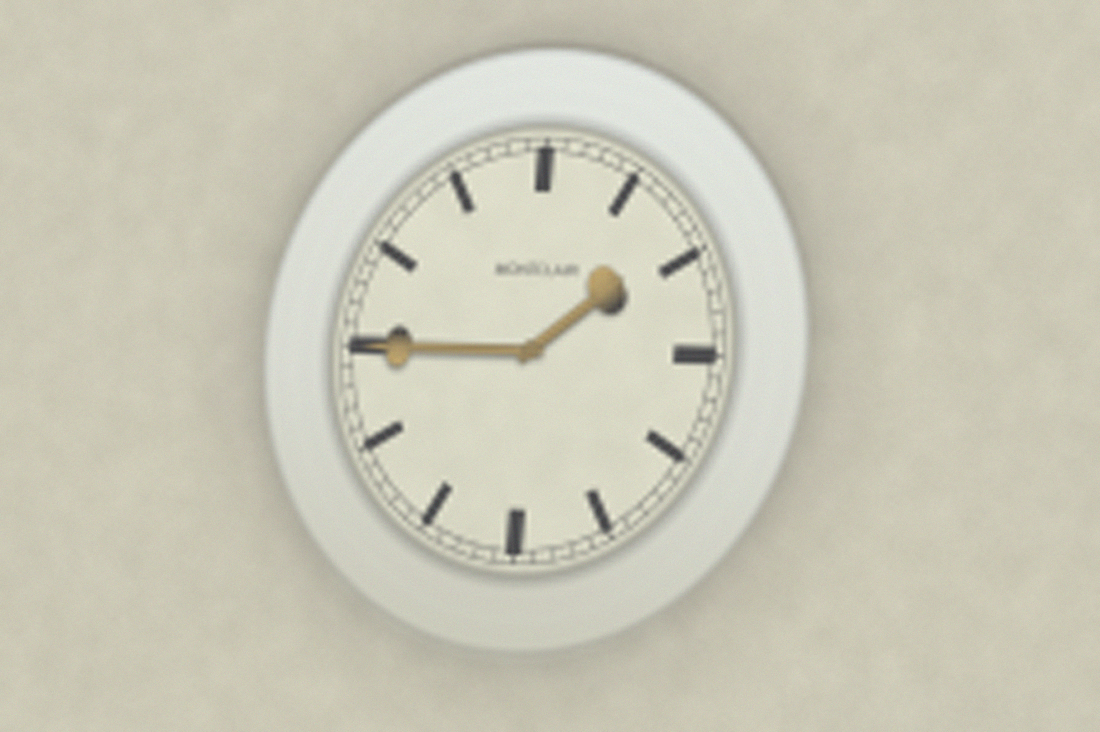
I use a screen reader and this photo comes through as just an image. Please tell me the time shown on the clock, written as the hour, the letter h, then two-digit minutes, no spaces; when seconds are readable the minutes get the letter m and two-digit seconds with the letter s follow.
1h45
